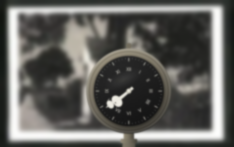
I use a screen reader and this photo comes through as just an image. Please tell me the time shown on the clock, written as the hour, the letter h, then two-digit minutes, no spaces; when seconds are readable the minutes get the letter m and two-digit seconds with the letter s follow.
7h39
